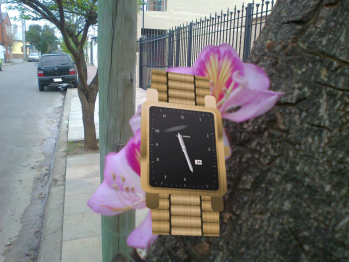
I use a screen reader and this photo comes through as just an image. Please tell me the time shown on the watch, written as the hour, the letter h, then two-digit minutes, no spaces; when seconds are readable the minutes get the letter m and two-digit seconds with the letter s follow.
11h27
